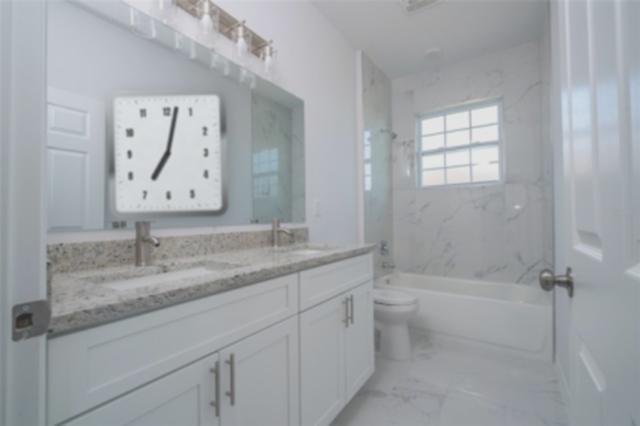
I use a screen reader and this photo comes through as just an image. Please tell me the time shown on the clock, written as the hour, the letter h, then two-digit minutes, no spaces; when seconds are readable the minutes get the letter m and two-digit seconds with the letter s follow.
7h02
